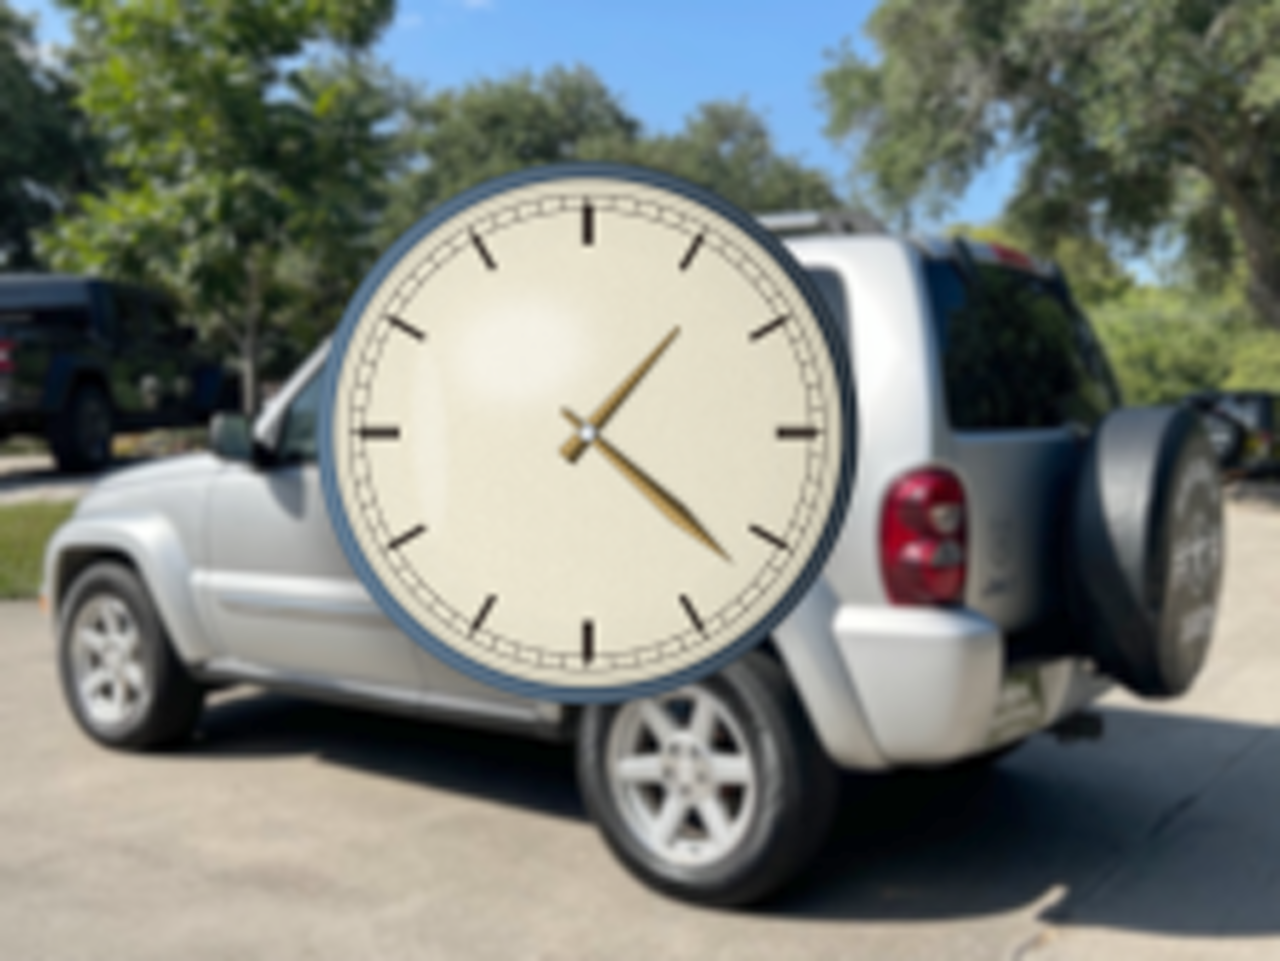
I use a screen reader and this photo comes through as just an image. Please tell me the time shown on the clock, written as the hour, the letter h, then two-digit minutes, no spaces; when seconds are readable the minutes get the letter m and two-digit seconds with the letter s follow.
1h22
